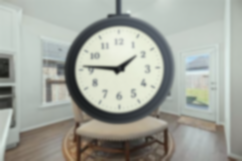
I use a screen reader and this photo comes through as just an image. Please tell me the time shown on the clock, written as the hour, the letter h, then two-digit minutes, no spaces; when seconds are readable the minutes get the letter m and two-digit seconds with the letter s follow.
1h46
